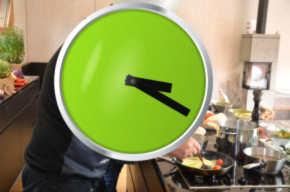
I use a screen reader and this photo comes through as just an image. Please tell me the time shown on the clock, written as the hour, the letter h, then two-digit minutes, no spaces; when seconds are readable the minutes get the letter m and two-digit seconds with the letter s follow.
3h20
